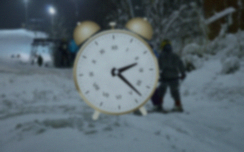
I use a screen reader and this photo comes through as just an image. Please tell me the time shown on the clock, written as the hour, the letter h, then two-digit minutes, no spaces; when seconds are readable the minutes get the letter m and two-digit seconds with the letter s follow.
2h23
